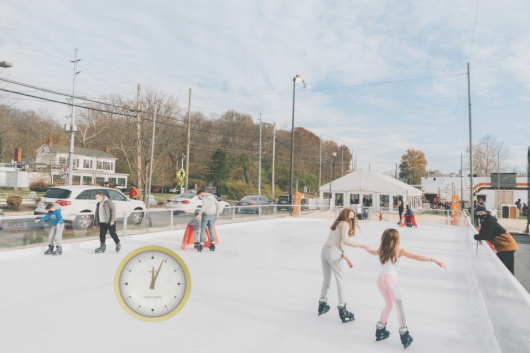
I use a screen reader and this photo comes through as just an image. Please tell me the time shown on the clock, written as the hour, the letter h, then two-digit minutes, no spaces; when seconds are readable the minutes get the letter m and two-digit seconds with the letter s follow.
12h04
